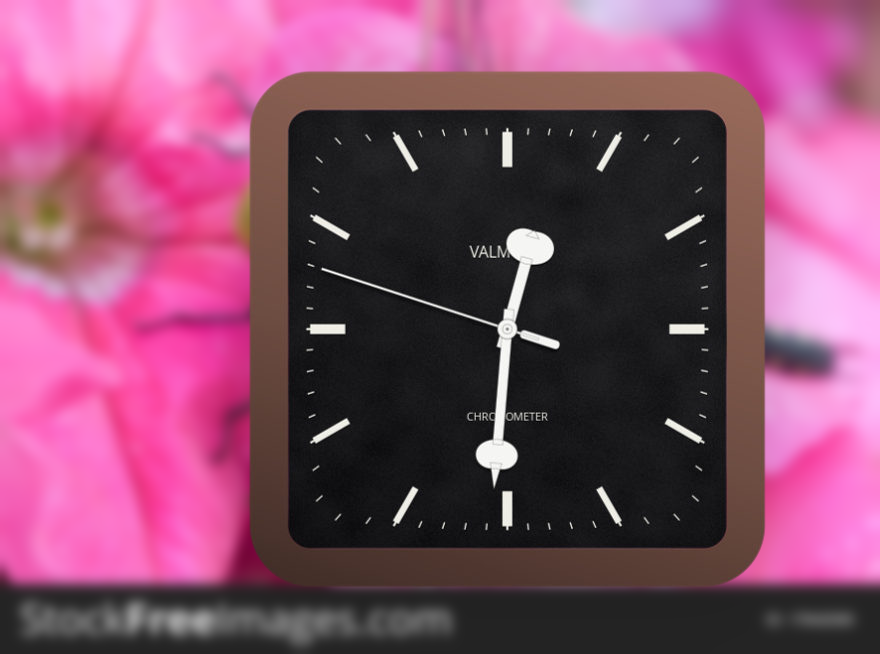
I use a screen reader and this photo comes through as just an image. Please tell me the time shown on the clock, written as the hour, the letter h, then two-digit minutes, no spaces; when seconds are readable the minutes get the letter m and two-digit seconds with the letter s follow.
12h30m48s
